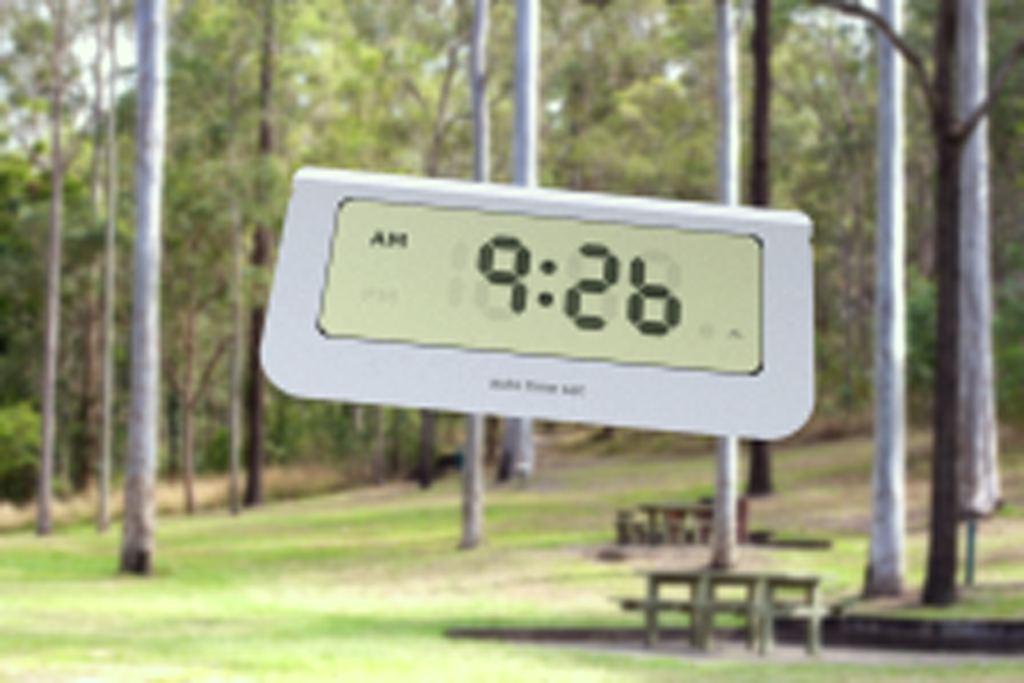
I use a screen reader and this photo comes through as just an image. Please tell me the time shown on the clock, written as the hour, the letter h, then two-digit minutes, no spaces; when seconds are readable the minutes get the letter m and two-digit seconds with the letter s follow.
9h26
